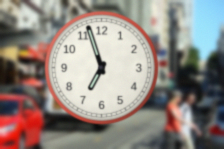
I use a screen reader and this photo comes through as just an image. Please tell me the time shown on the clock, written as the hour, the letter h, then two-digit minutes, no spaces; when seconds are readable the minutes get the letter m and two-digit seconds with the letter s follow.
6h57
